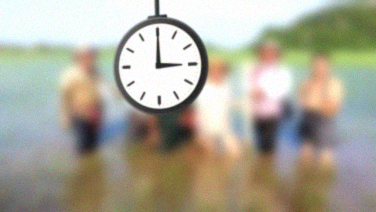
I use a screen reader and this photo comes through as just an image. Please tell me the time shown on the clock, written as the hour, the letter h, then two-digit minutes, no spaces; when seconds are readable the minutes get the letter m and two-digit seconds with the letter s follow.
3h00
